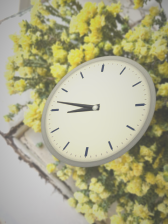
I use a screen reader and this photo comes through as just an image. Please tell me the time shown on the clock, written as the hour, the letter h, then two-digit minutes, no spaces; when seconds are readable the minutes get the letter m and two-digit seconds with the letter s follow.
8h47
